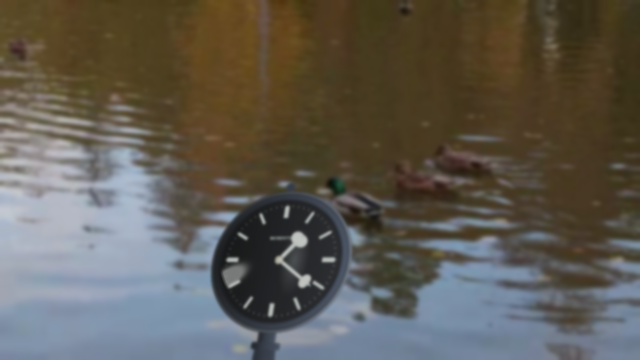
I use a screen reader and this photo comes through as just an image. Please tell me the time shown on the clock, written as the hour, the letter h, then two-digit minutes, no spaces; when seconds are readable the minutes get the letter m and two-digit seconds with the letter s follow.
1h21
